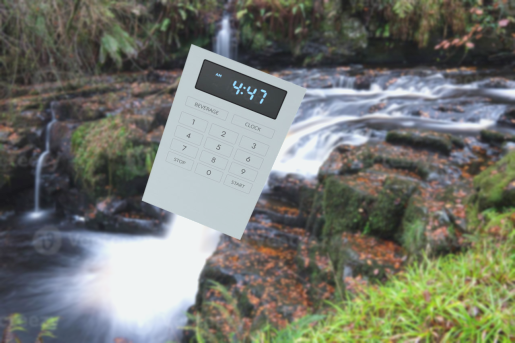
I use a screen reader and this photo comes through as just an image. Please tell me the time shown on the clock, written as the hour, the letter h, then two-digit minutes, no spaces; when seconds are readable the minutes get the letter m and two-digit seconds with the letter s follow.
4h47
